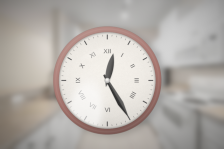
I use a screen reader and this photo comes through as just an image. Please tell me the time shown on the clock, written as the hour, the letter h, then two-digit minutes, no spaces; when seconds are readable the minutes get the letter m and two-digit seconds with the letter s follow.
12h25
